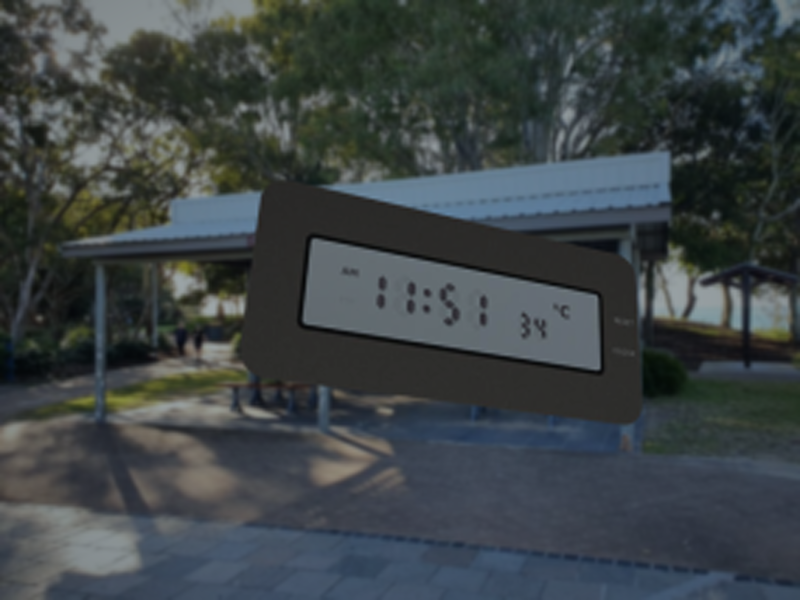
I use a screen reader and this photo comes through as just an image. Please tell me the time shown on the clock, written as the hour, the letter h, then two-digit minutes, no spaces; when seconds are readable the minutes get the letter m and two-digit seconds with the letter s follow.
11h51
